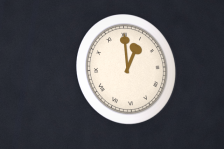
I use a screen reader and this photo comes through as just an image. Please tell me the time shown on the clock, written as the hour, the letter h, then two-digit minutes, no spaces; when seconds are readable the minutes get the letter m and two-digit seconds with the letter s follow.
1h00
